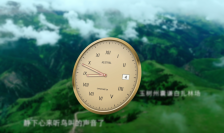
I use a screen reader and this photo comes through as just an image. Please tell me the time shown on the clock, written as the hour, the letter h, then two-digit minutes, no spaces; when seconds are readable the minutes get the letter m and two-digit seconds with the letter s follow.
8h48
